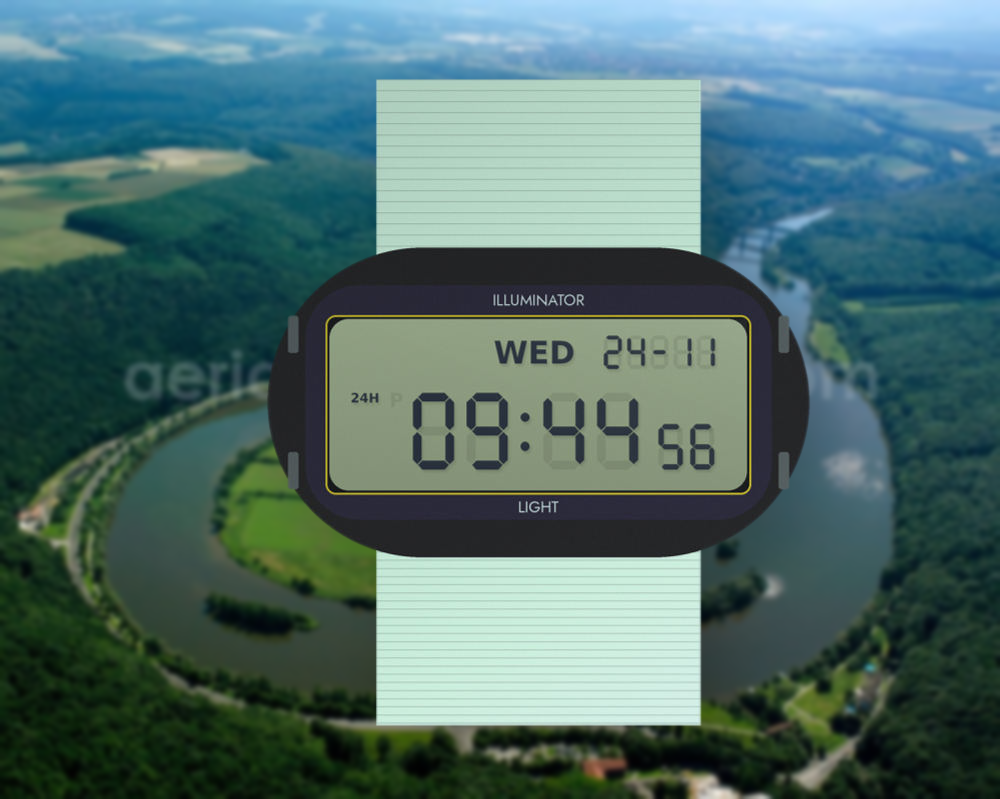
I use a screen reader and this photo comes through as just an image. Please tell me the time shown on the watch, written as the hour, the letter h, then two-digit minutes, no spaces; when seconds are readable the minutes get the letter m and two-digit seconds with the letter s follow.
9h44m56s
